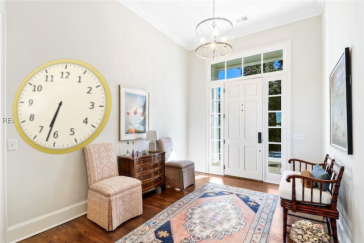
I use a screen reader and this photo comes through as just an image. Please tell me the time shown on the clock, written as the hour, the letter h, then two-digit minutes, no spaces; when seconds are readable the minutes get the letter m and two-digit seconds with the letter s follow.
6h32
